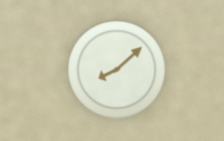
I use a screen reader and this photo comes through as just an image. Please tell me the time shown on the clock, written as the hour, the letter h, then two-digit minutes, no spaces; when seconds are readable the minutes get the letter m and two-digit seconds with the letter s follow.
8h08
